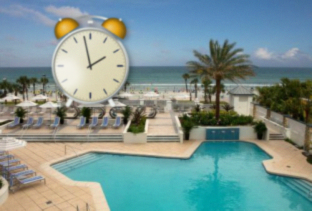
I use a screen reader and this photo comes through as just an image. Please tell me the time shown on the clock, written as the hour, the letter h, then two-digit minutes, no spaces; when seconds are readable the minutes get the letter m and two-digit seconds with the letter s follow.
1h58
